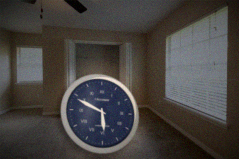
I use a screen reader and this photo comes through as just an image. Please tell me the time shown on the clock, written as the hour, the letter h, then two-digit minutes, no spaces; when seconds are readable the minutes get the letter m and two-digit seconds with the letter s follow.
5h49
